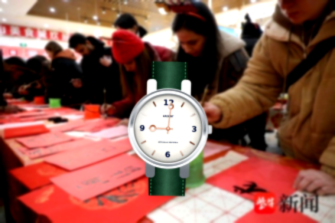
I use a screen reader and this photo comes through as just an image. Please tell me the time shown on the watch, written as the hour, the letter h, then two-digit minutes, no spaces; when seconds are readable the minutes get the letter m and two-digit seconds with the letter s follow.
9h01
